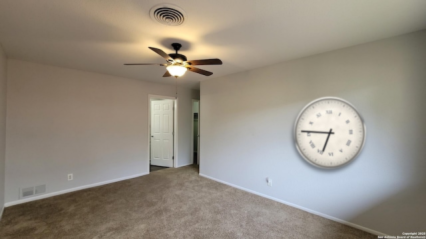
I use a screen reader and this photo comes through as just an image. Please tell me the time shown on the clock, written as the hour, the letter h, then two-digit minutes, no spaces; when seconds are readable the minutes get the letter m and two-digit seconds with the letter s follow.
6h46
